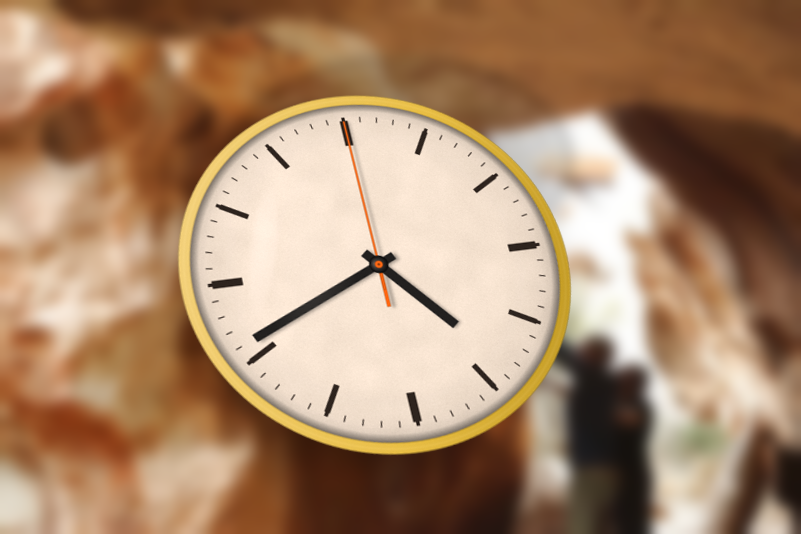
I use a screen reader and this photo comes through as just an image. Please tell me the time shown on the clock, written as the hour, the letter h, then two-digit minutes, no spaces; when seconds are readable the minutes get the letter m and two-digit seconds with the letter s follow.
4h41m00s
